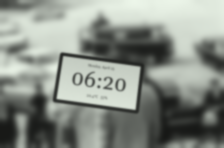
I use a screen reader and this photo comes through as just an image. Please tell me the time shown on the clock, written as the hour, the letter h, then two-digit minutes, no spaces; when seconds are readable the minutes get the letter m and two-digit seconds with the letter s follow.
6h20
